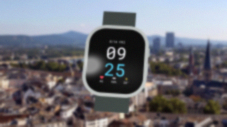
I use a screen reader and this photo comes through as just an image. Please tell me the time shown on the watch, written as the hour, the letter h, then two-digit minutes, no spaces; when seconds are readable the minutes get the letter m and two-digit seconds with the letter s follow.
9h25
